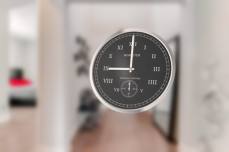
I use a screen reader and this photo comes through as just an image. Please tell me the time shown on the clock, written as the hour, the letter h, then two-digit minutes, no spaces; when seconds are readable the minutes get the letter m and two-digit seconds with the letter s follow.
9h00
